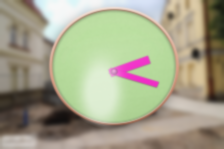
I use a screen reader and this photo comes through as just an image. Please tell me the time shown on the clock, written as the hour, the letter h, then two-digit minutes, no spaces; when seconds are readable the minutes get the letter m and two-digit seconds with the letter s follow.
2h18
